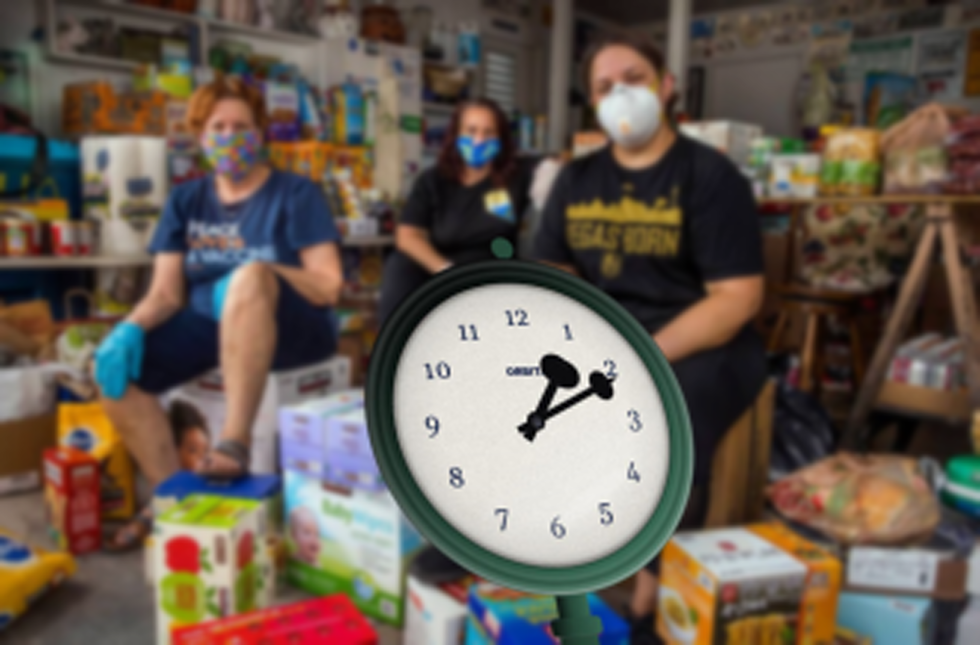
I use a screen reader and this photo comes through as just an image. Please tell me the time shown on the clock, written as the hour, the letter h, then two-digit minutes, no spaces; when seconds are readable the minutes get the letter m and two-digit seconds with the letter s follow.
1h11
